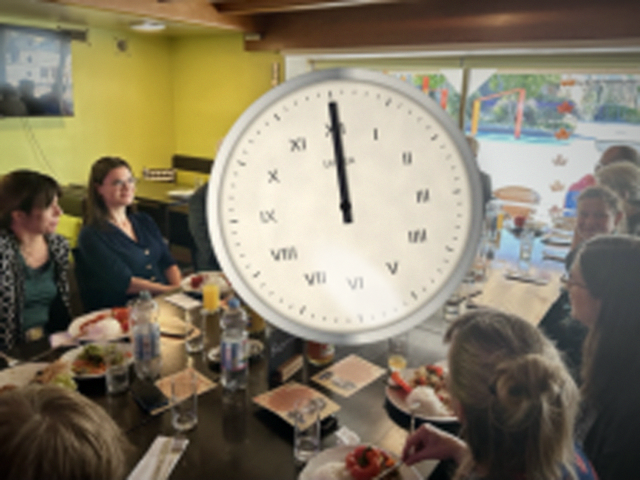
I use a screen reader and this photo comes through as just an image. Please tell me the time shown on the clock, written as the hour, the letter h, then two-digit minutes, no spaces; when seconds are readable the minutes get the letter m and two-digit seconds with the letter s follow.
12h00
